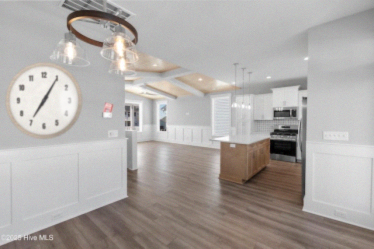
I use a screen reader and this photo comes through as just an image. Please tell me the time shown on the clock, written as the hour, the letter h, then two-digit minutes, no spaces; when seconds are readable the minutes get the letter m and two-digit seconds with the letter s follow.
7h05
